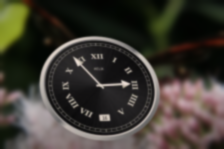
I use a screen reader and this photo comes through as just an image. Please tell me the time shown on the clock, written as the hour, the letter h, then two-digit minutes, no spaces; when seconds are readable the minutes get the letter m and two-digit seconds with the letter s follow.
2h54
